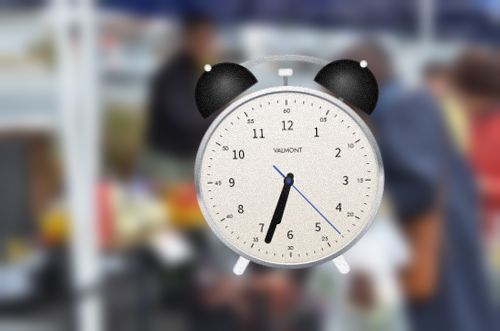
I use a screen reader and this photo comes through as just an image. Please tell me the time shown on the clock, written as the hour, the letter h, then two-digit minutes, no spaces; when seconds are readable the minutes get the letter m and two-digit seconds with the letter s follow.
6h33m23s
